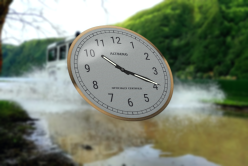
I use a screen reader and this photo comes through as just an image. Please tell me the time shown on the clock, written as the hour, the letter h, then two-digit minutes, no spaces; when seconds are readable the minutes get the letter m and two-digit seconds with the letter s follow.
10h19
